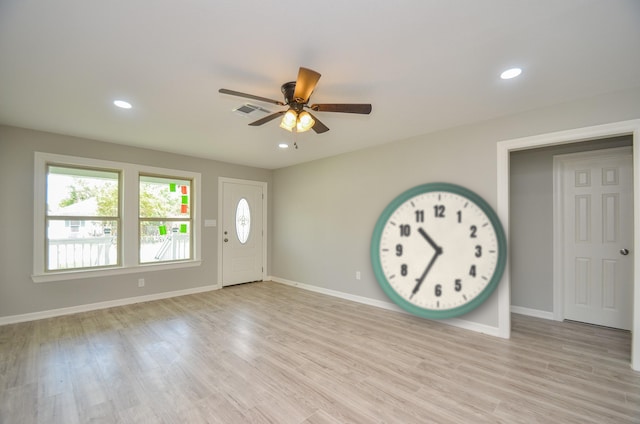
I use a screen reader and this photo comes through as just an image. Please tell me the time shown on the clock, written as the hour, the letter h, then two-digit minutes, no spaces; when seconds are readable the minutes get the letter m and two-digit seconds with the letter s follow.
10h35
